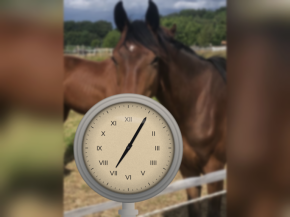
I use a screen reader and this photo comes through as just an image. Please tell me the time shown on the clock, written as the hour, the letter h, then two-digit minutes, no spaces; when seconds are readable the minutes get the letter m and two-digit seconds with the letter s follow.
7h05
